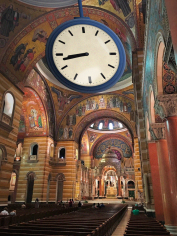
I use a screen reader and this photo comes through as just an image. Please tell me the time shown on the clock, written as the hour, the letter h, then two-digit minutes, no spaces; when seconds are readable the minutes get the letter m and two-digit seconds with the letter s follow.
8h43
